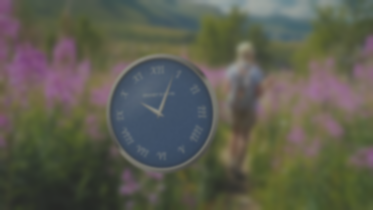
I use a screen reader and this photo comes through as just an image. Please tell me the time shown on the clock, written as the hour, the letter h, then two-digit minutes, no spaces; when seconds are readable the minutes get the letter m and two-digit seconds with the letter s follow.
10h04
